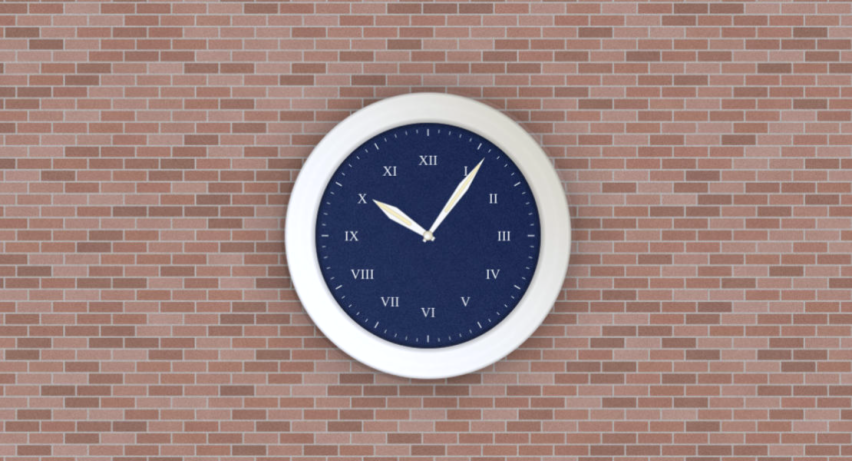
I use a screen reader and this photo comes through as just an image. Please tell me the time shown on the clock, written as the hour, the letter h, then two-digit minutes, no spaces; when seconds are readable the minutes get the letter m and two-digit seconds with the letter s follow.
10h06
